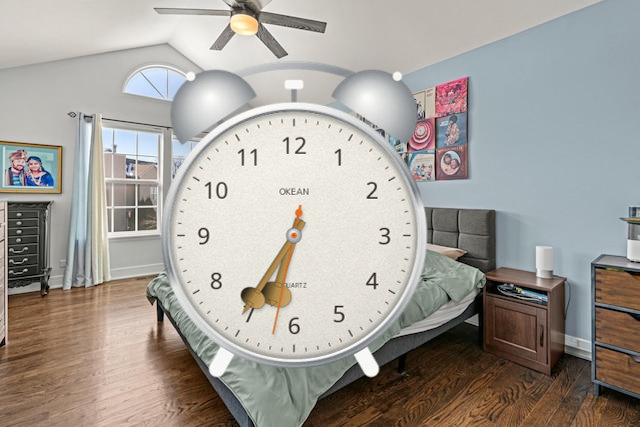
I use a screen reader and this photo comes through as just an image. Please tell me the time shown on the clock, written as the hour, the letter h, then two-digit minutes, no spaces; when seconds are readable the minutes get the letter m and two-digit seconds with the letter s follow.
6h35m32s
